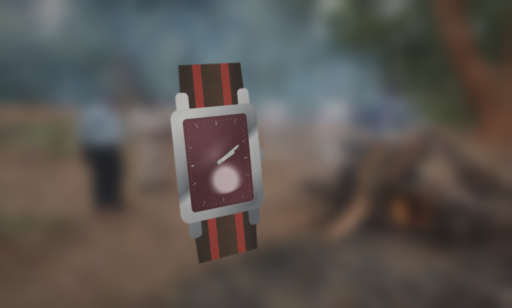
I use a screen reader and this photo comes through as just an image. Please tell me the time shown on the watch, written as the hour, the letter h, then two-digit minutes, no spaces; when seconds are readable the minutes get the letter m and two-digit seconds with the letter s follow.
2h10
